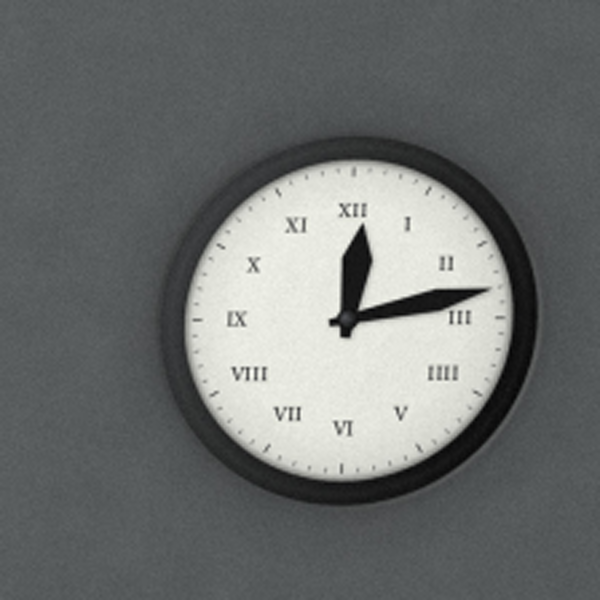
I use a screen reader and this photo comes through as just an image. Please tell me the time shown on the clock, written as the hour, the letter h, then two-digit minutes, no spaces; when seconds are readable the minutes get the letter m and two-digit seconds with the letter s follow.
12h13
